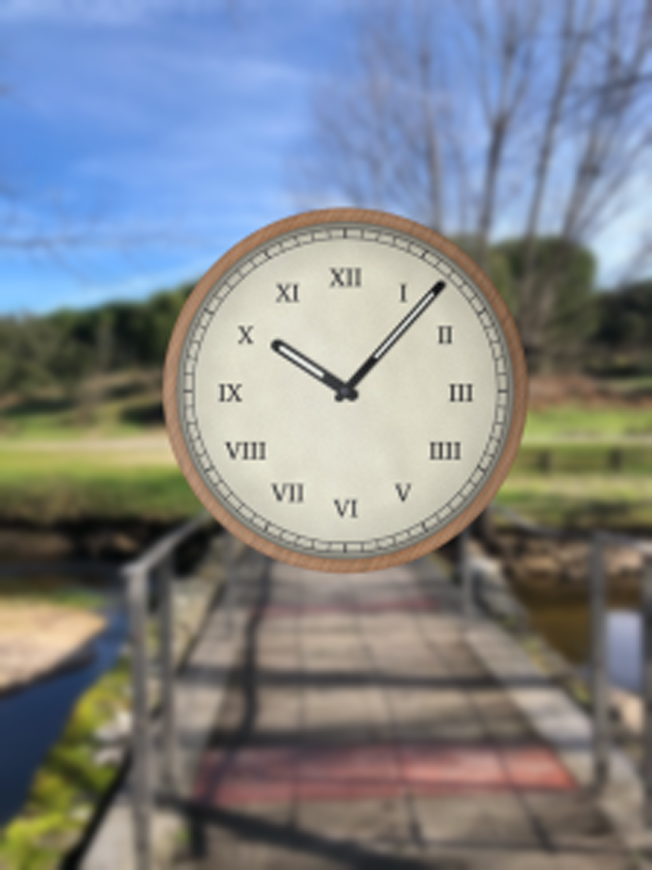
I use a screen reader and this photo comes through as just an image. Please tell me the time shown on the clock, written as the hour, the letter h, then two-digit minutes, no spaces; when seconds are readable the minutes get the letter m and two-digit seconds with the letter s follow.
10h07
